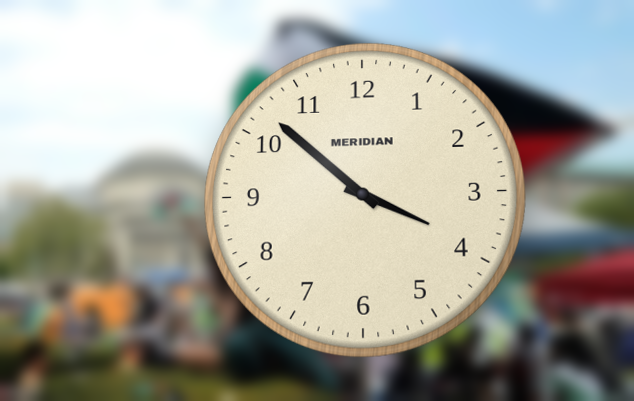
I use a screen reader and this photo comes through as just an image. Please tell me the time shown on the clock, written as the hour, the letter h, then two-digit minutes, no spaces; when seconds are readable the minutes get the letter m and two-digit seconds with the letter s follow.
3h52
